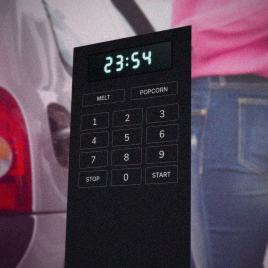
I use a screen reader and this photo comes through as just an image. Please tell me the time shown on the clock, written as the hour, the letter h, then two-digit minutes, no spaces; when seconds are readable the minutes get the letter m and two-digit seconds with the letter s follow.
23h54
